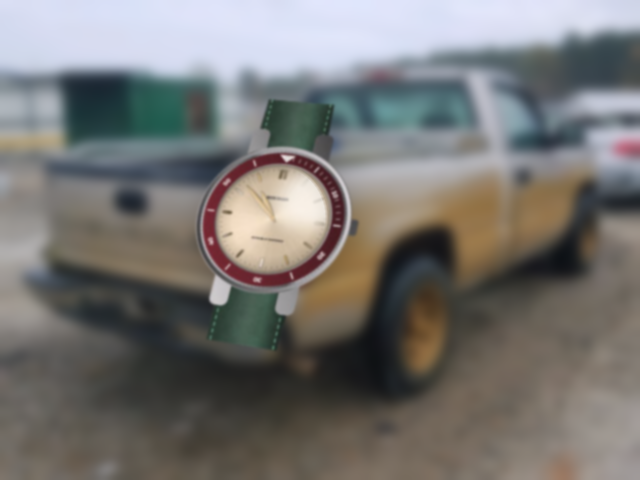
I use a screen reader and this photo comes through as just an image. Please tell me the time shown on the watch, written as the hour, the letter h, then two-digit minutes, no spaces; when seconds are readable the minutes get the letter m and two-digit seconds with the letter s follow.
10h52
